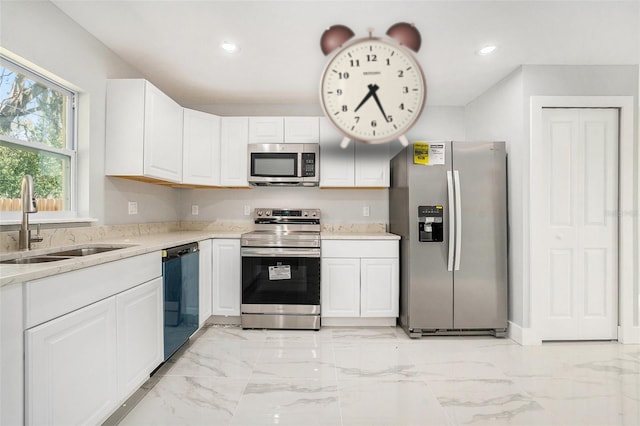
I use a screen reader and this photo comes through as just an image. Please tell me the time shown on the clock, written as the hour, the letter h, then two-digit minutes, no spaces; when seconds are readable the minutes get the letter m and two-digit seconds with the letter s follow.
7h26
